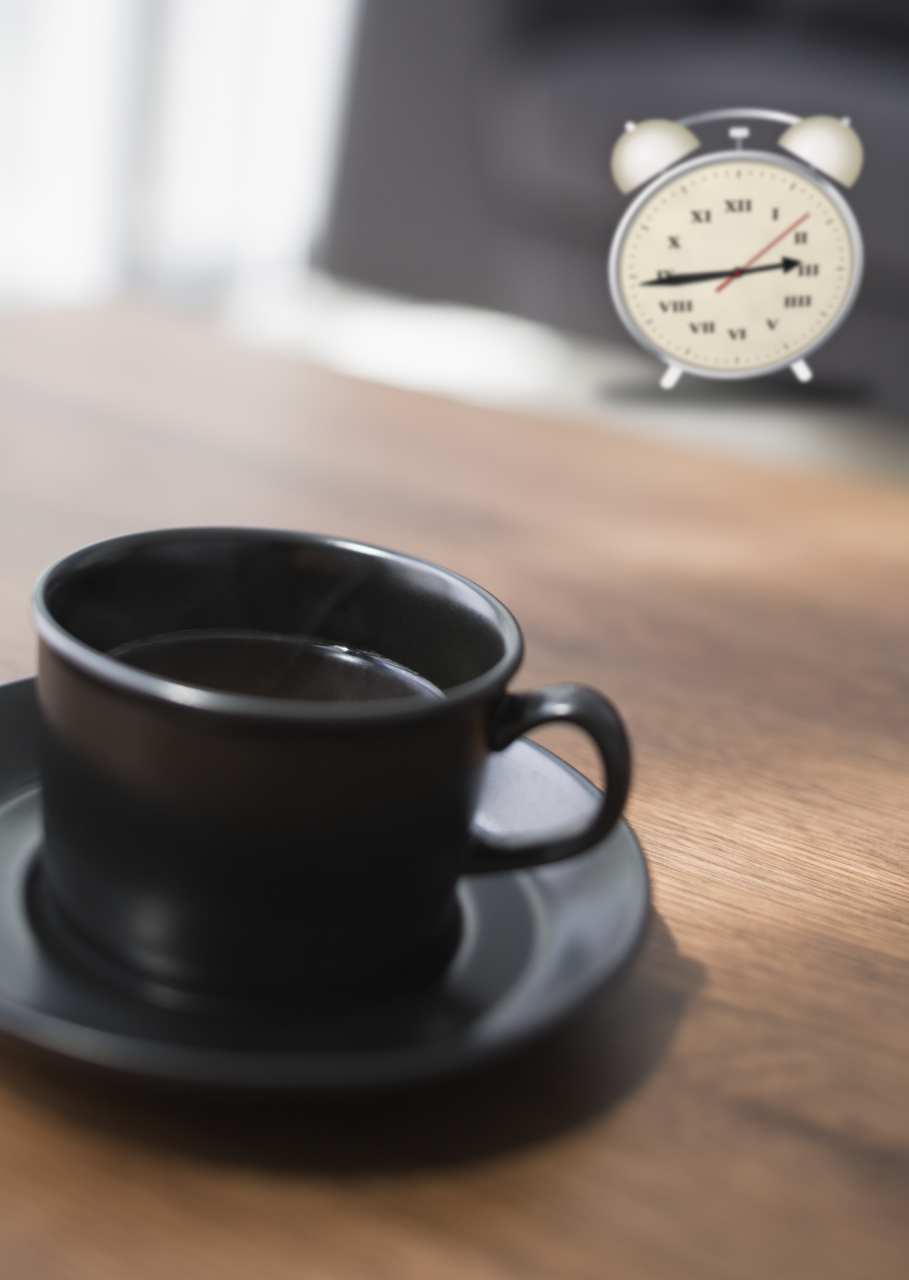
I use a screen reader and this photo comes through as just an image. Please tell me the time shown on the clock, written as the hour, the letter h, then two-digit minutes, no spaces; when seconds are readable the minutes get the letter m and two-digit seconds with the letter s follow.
2h44m08s
